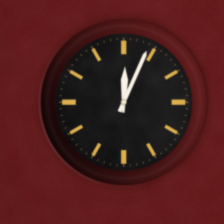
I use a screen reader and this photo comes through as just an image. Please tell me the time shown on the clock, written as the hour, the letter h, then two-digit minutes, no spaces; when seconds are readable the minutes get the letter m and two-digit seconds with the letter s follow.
12h04
